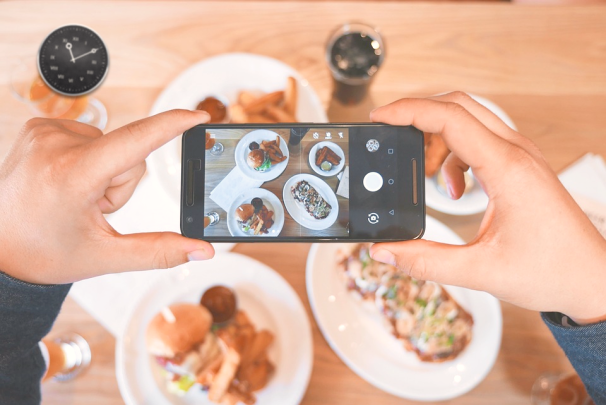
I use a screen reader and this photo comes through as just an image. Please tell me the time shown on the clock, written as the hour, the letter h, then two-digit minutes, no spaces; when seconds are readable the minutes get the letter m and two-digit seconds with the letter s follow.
11h10
